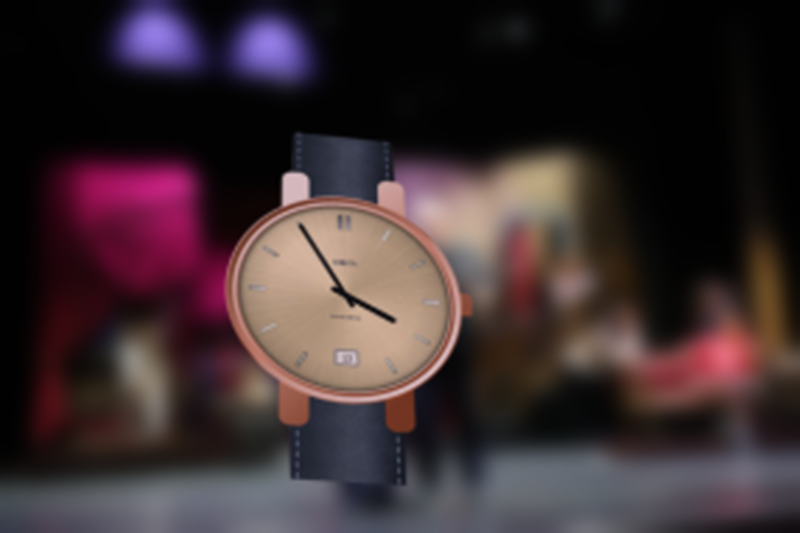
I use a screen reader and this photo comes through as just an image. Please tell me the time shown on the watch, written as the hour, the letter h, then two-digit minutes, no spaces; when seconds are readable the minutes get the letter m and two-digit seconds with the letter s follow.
3h55
